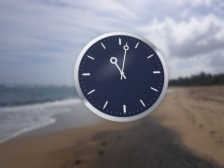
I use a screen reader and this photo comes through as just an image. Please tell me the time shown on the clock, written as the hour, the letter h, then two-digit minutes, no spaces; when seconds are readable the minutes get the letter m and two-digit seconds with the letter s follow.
11h02
